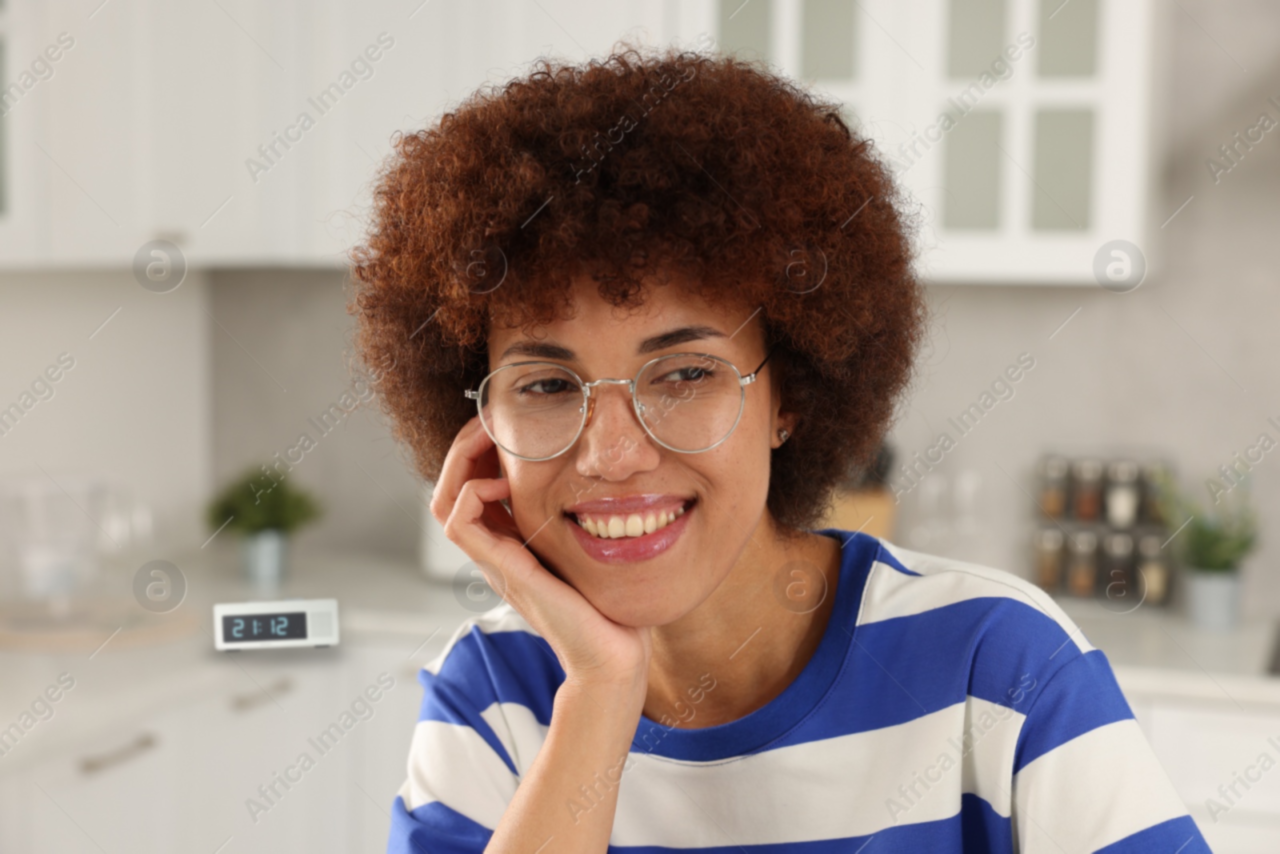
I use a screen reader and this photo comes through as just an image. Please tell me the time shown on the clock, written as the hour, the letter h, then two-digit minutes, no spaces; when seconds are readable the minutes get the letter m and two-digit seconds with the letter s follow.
21h12
